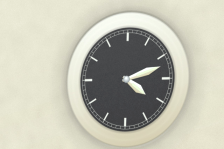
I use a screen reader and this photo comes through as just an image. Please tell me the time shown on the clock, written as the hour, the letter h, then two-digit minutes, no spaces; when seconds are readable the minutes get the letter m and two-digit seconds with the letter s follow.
4h12
